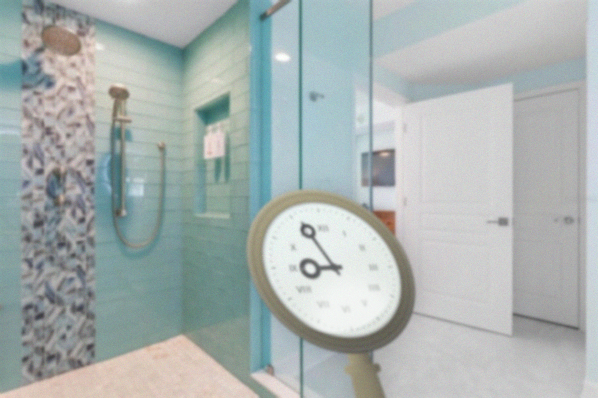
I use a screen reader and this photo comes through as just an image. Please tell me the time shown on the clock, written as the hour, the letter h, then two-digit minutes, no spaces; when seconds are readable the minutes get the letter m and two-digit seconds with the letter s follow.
8h56
